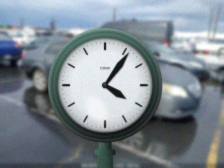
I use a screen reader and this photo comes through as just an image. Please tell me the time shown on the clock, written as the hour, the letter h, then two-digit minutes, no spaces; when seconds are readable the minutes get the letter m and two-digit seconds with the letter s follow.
4h06
